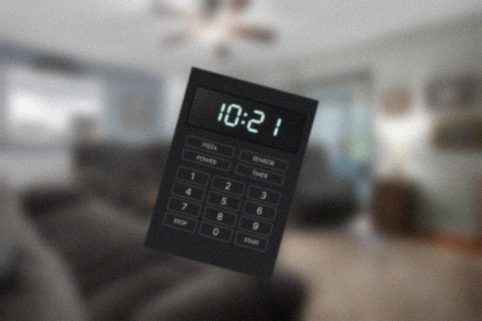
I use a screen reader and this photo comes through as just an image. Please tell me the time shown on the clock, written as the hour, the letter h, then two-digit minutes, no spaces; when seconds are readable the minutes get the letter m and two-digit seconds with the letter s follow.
10h21
